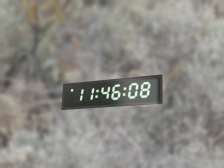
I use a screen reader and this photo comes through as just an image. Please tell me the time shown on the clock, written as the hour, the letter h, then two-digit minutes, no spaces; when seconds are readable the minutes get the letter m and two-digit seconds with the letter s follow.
11h46m08s
